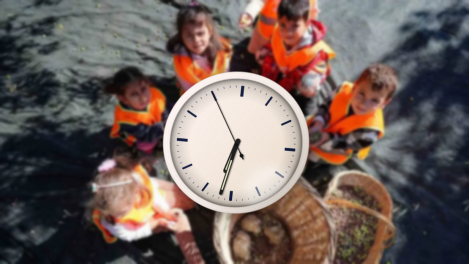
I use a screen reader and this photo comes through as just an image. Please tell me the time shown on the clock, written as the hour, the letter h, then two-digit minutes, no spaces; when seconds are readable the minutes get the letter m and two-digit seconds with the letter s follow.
6h31m55s
